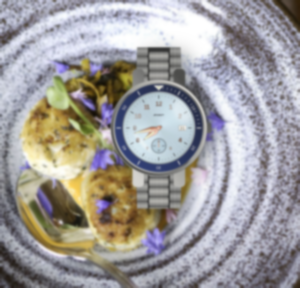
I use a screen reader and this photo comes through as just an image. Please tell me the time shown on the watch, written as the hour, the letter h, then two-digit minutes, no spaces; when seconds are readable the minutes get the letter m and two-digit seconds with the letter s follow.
7h43
